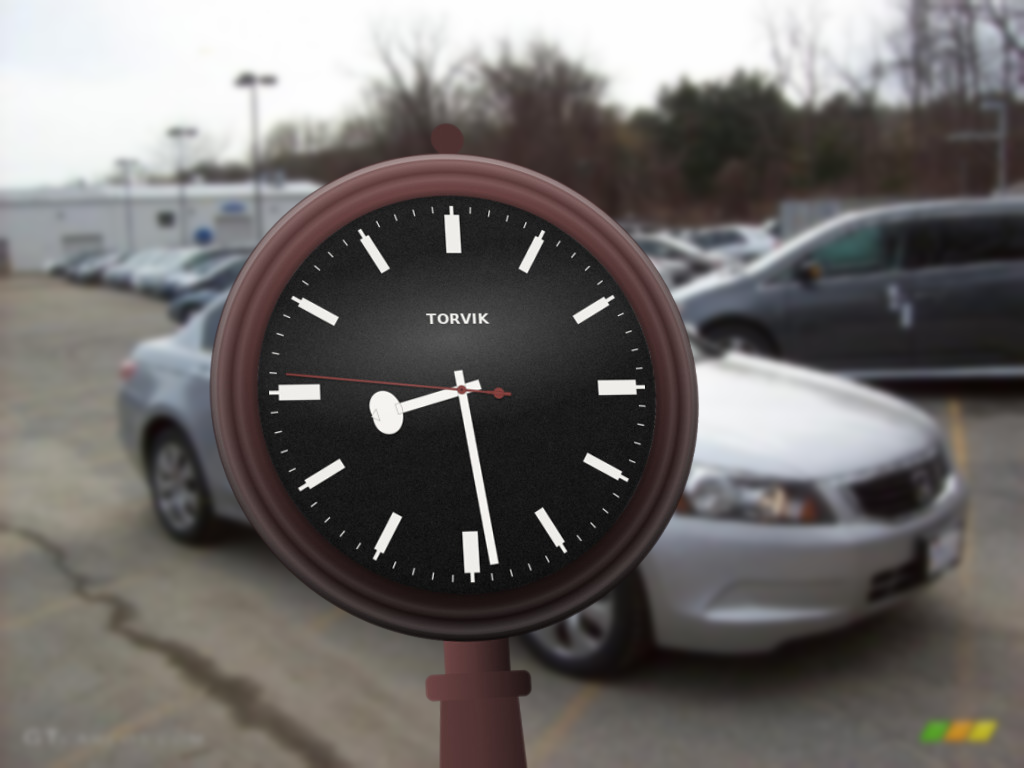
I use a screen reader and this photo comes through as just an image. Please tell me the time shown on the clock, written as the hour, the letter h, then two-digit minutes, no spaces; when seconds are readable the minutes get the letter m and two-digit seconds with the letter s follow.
8h28m46s
